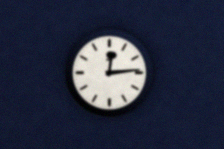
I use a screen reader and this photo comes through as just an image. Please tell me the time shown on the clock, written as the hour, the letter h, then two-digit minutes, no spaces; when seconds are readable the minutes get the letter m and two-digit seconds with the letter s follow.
12h14
